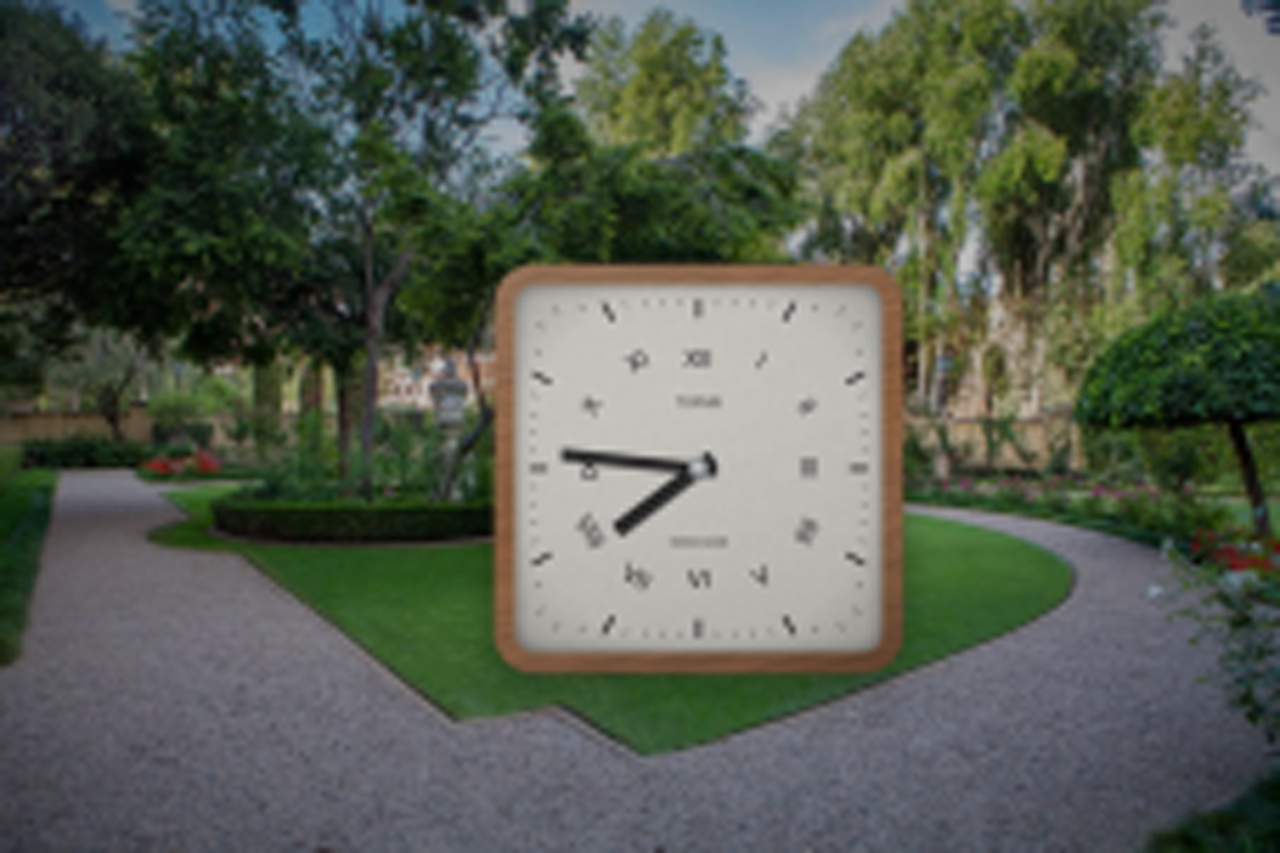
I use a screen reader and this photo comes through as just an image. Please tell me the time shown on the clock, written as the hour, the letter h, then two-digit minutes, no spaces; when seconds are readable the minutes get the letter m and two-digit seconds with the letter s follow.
7h46
